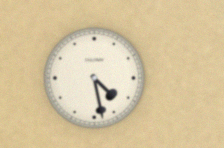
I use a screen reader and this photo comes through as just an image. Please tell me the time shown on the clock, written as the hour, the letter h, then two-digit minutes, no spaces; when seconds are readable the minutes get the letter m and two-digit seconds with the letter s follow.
4h28
